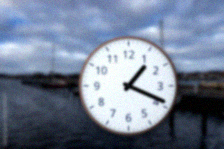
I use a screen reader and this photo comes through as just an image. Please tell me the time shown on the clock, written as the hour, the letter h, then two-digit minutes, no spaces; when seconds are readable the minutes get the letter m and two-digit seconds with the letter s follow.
1h19
